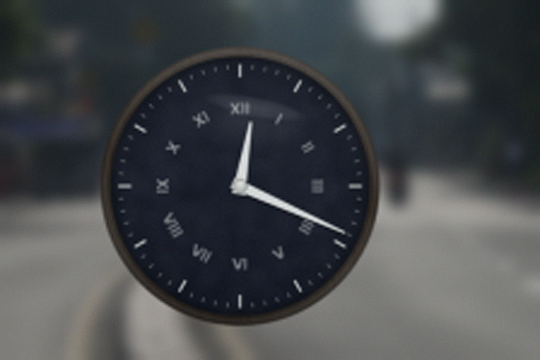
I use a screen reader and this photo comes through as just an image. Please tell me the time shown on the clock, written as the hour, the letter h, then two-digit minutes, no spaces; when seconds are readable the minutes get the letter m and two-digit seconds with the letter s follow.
12h19
